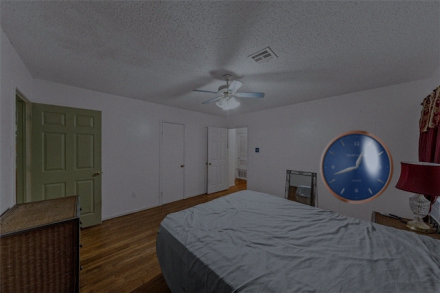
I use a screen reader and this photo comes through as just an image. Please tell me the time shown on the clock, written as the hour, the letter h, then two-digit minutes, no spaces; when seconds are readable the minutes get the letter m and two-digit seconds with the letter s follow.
12h42
